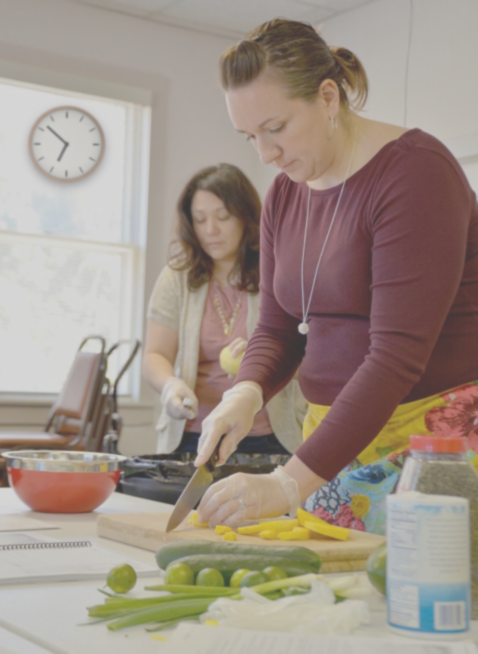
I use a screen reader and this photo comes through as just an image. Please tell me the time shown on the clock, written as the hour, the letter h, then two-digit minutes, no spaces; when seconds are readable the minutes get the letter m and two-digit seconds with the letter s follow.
6h52
